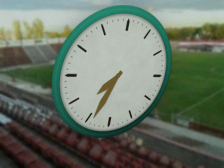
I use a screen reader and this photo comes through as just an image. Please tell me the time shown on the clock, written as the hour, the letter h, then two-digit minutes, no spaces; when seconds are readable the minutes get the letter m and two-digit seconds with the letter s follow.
7h34
